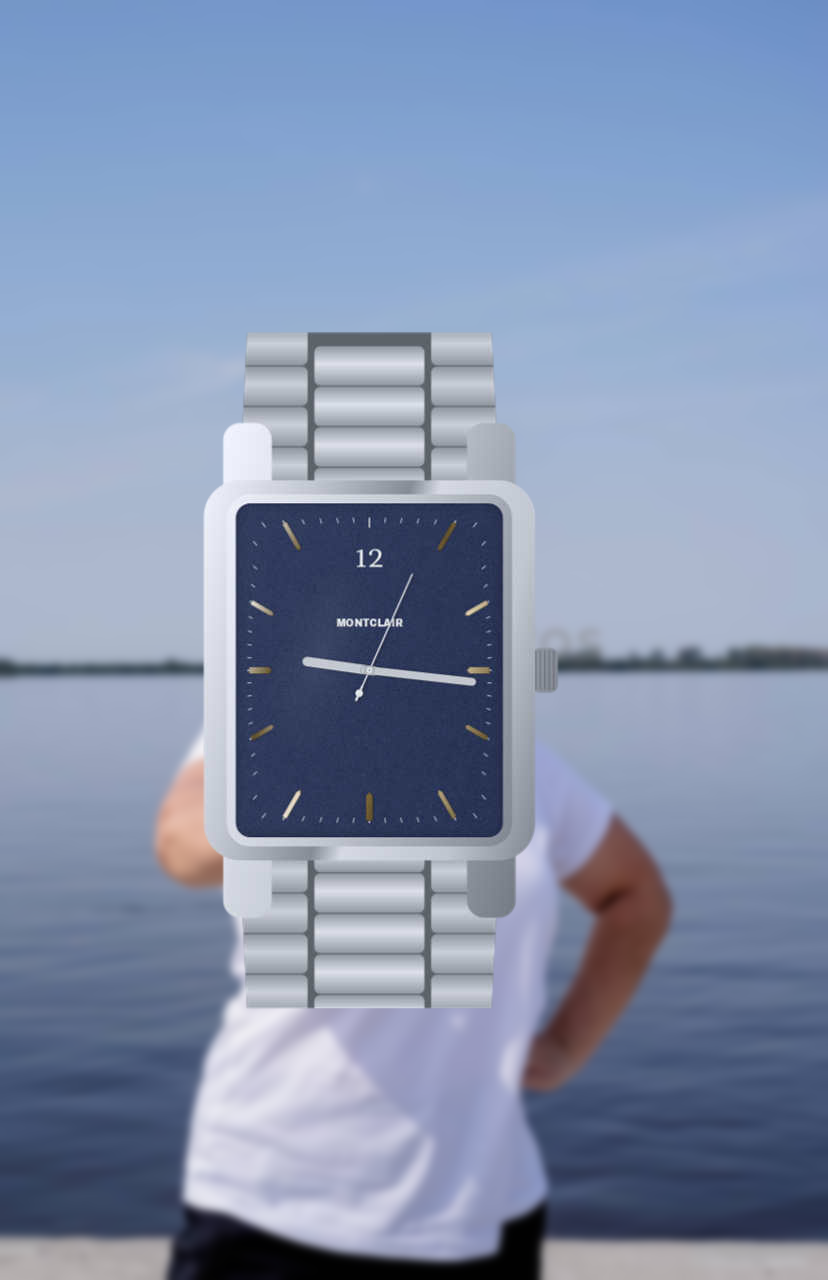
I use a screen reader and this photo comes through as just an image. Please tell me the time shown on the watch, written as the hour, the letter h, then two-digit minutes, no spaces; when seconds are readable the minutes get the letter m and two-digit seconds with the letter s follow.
9h16m04s
